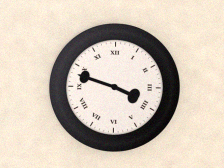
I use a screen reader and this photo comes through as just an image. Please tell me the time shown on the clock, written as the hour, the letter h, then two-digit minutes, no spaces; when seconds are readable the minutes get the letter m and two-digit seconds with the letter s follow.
3h48
